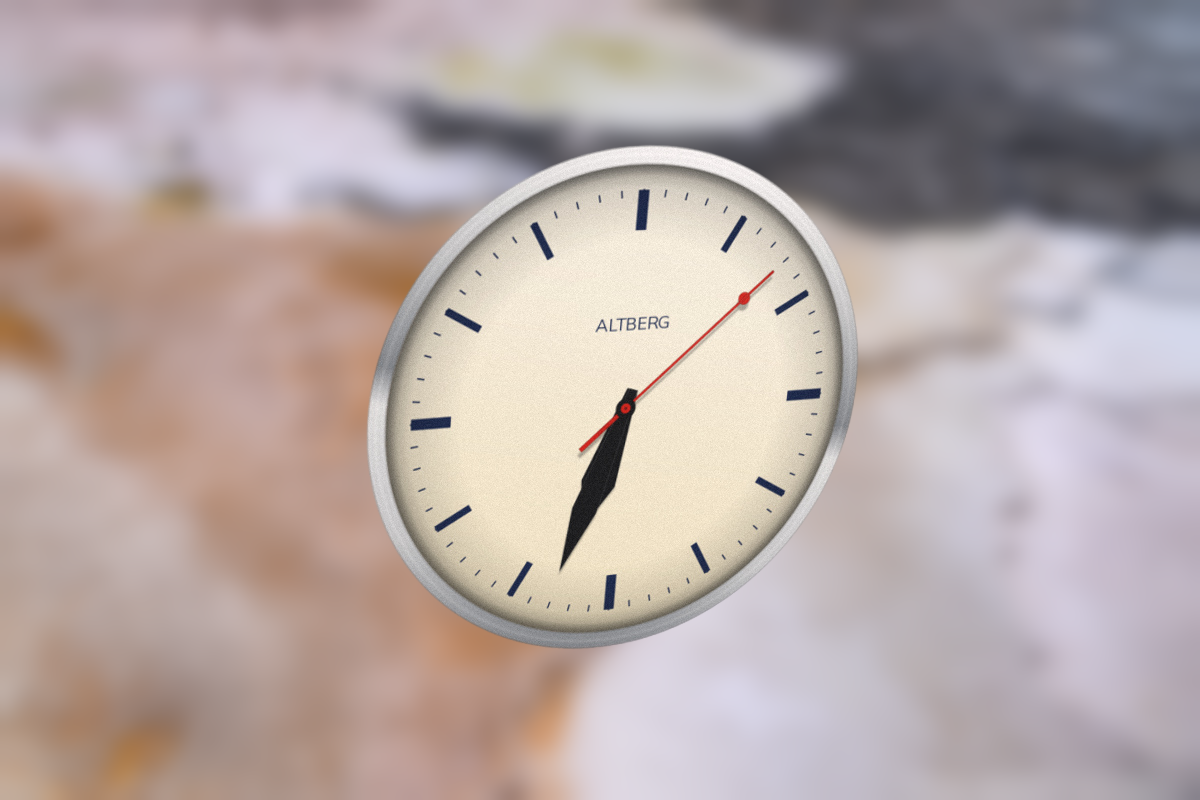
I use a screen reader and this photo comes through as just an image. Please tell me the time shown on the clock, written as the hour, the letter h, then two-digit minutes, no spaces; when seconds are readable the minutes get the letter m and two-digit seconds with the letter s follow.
6h33m08s
